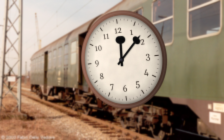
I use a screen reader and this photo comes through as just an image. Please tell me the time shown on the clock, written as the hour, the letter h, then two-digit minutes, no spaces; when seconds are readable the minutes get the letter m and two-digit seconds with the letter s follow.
12h08
